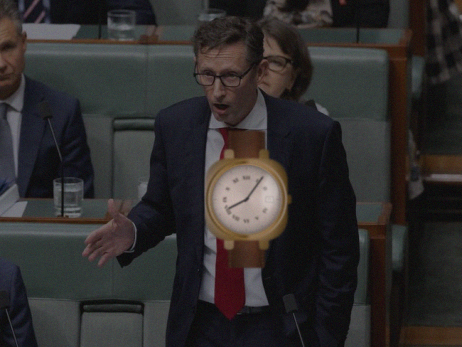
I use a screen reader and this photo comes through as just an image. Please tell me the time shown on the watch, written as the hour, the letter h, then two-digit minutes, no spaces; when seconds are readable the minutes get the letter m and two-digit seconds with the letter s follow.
8h06
